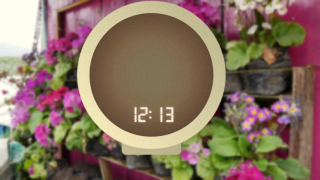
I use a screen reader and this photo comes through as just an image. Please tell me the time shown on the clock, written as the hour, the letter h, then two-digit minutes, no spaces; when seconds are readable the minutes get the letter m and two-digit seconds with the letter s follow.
12h13
